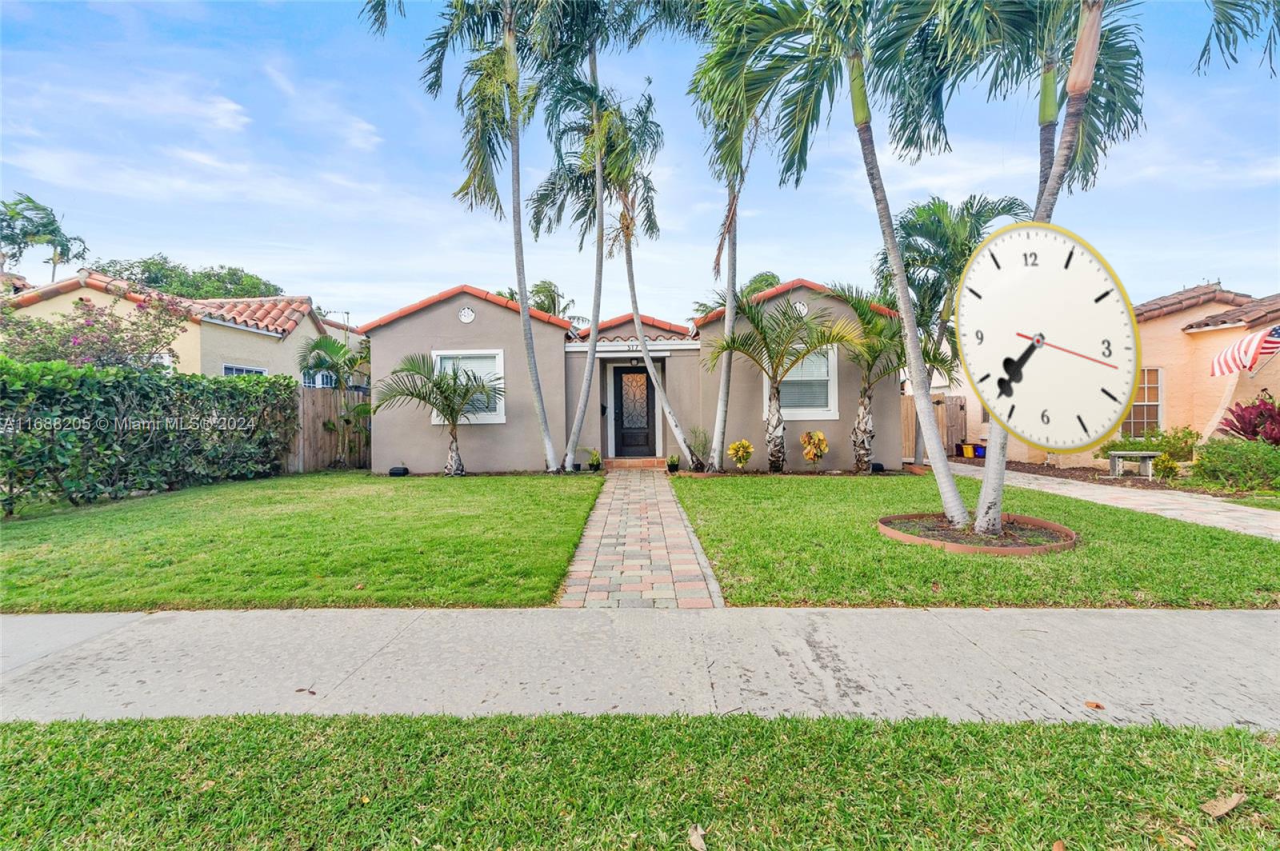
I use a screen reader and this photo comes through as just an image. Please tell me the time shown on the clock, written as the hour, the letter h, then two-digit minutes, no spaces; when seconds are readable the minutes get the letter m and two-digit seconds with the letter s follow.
7h37m17s
